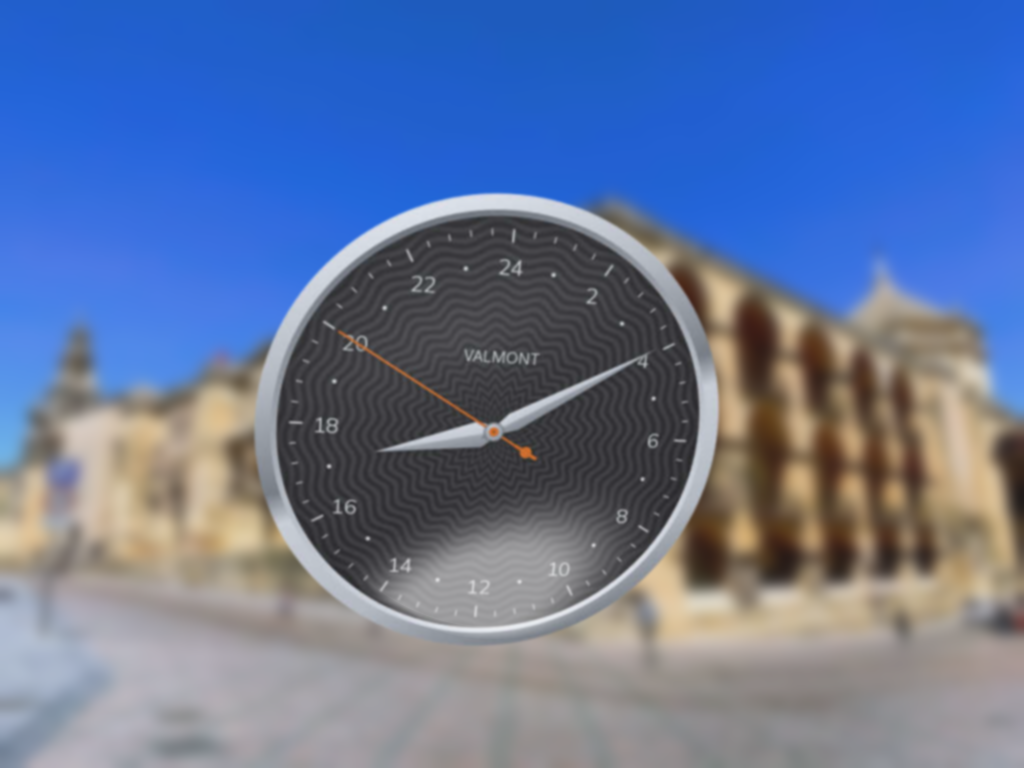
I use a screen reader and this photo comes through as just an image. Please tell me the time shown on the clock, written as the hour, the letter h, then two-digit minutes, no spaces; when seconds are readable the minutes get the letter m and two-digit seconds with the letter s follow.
17h09m50s
